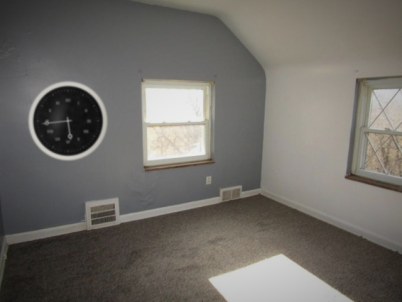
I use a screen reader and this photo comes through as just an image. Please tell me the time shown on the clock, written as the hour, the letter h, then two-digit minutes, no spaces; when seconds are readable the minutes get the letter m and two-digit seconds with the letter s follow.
5h44
